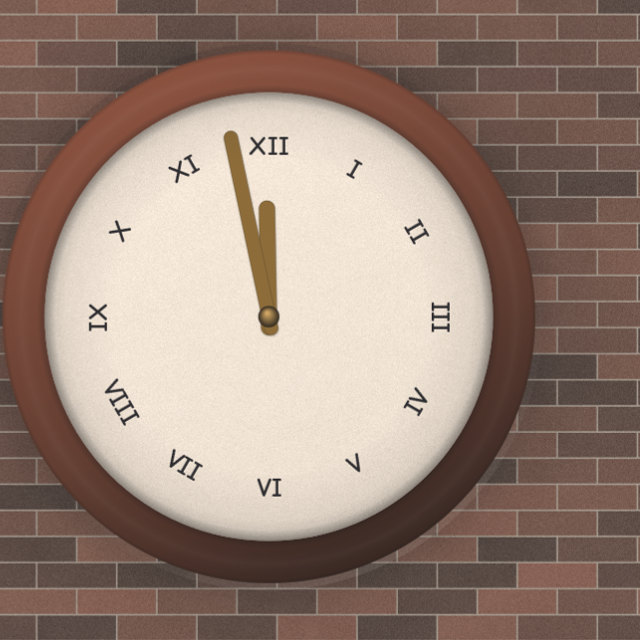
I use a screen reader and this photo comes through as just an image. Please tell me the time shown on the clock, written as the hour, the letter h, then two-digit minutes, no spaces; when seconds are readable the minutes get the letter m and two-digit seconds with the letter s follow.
11h58
